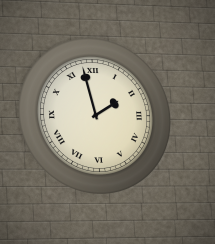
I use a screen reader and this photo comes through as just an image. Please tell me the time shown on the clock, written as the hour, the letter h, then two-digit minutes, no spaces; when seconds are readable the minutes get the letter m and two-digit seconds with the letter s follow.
1h58
